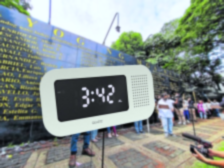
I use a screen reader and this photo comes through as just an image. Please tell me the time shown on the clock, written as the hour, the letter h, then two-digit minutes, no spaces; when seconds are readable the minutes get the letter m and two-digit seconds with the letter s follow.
3h42
